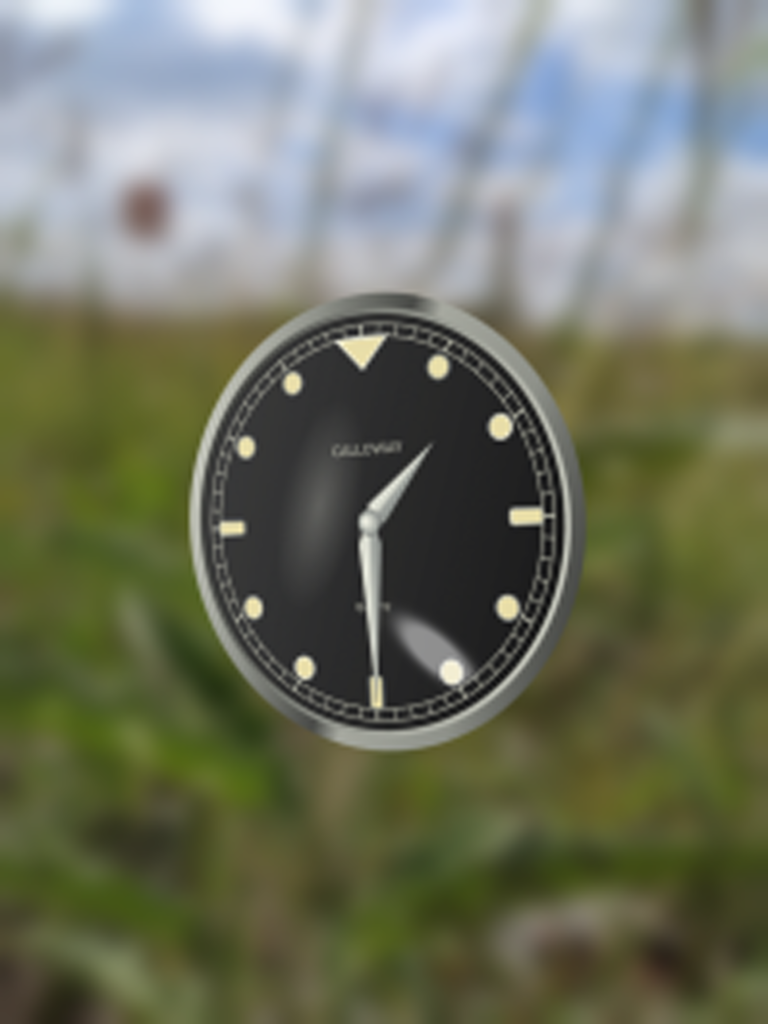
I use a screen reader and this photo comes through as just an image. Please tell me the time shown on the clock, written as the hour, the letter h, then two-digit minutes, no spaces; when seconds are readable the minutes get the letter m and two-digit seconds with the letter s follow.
1h30
